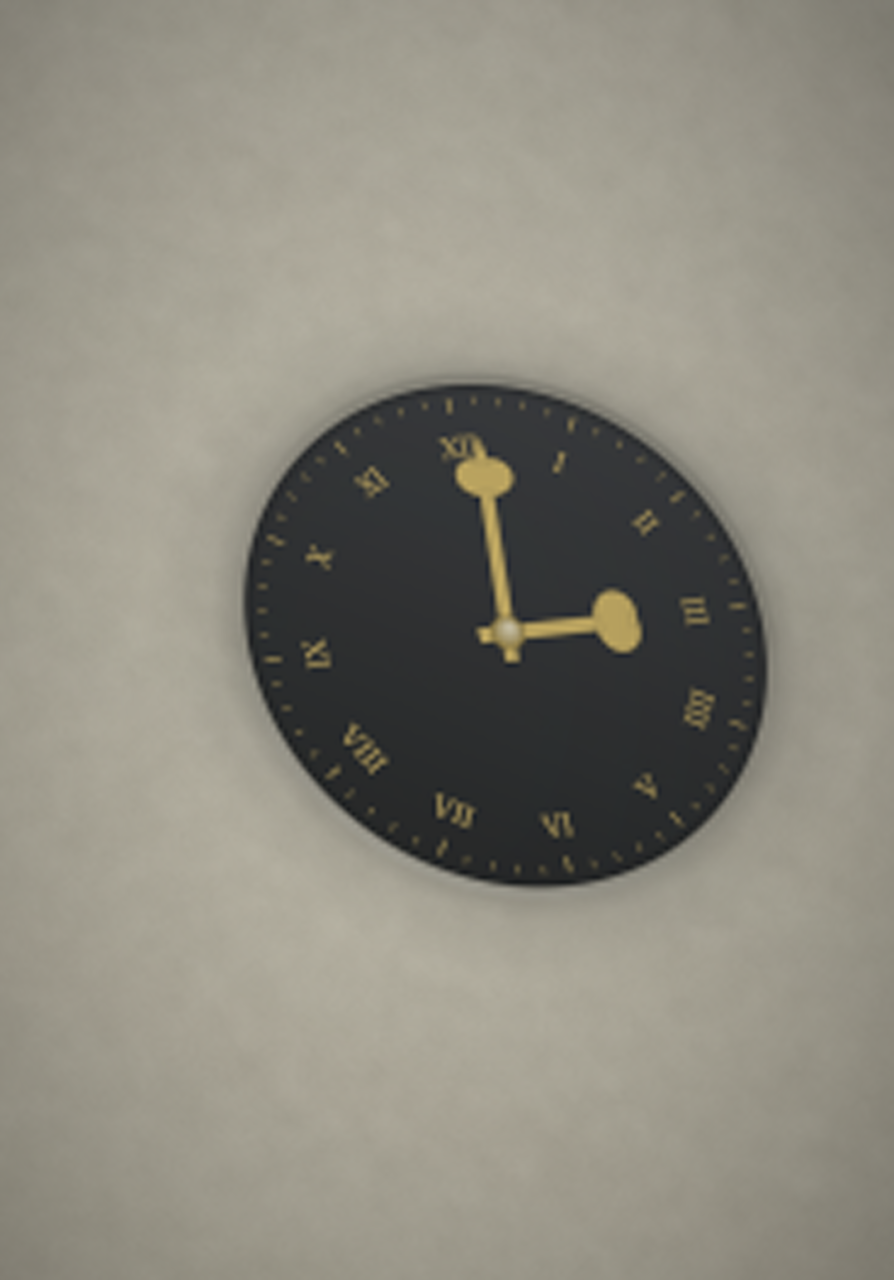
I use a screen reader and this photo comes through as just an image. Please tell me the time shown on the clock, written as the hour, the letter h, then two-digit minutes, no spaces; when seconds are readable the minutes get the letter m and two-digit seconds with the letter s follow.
3h01
